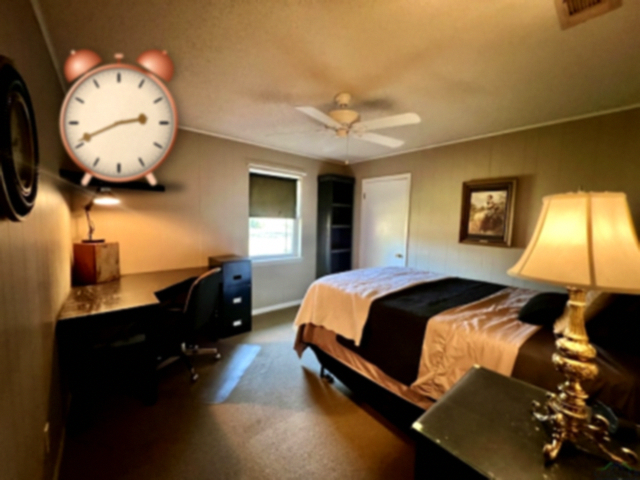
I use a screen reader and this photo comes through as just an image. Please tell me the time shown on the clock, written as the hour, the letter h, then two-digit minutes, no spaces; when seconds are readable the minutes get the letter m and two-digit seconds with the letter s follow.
2h41
